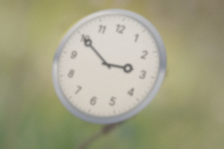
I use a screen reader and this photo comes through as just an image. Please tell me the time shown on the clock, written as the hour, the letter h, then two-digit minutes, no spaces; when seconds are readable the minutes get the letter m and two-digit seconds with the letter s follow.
2h50
